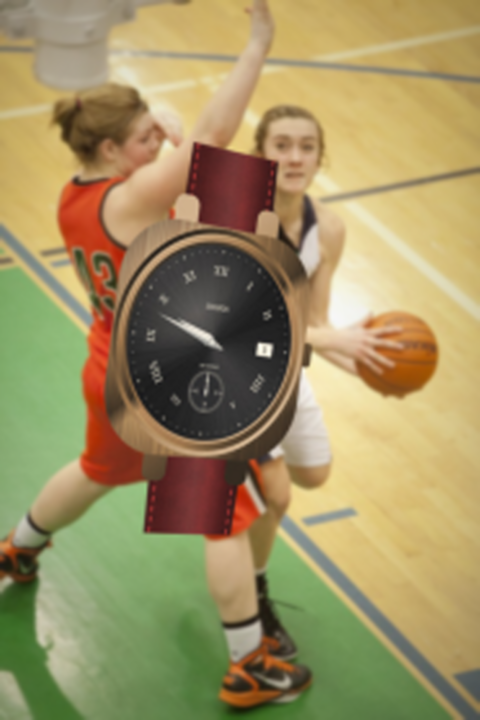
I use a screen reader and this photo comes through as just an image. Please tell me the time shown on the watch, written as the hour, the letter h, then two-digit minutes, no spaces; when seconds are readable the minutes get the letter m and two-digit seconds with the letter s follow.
9h48
